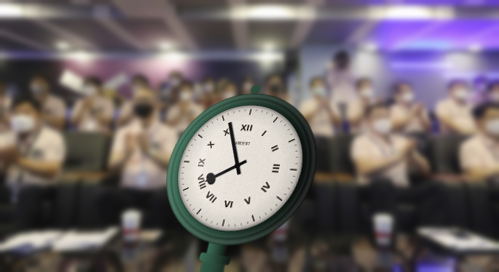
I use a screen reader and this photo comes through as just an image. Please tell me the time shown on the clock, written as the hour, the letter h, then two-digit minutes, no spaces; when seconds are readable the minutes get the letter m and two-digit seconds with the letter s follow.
7h56
